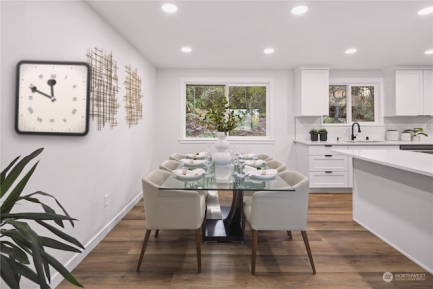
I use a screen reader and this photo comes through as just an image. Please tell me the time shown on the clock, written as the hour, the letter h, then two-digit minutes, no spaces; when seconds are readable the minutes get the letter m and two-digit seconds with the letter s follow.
11h49
